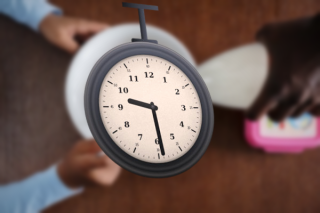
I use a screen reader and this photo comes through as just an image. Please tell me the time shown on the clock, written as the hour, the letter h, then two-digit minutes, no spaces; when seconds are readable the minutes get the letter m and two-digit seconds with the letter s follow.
9h29
